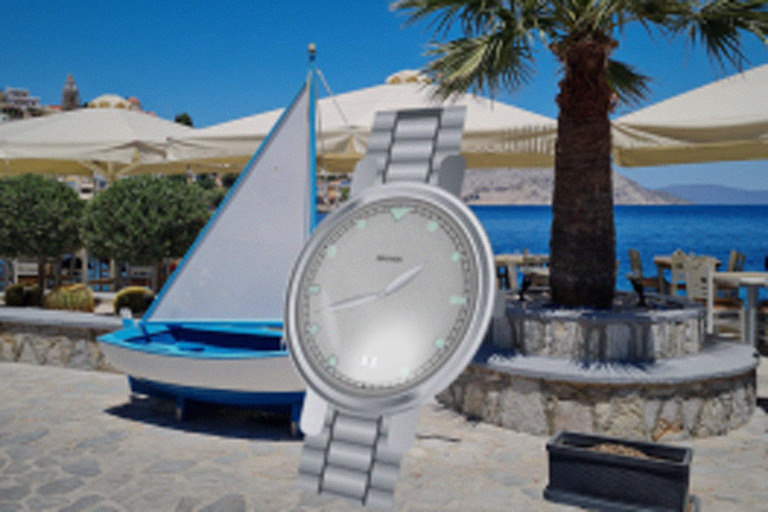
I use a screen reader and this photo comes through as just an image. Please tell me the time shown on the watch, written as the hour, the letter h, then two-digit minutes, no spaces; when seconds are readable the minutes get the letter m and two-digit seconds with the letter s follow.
1h42
